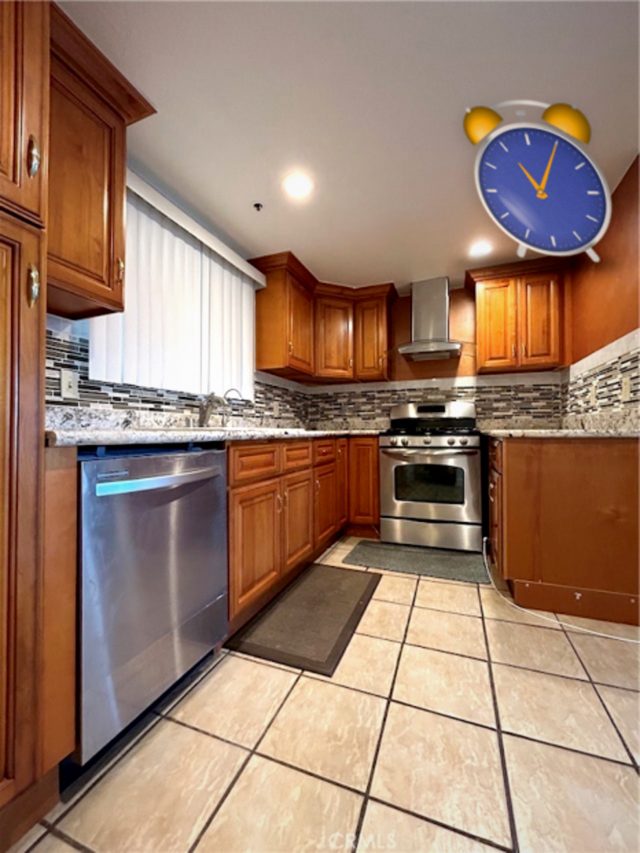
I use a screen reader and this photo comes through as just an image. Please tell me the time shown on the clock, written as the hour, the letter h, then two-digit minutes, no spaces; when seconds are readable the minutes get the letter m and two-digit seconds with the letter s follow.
11h05
